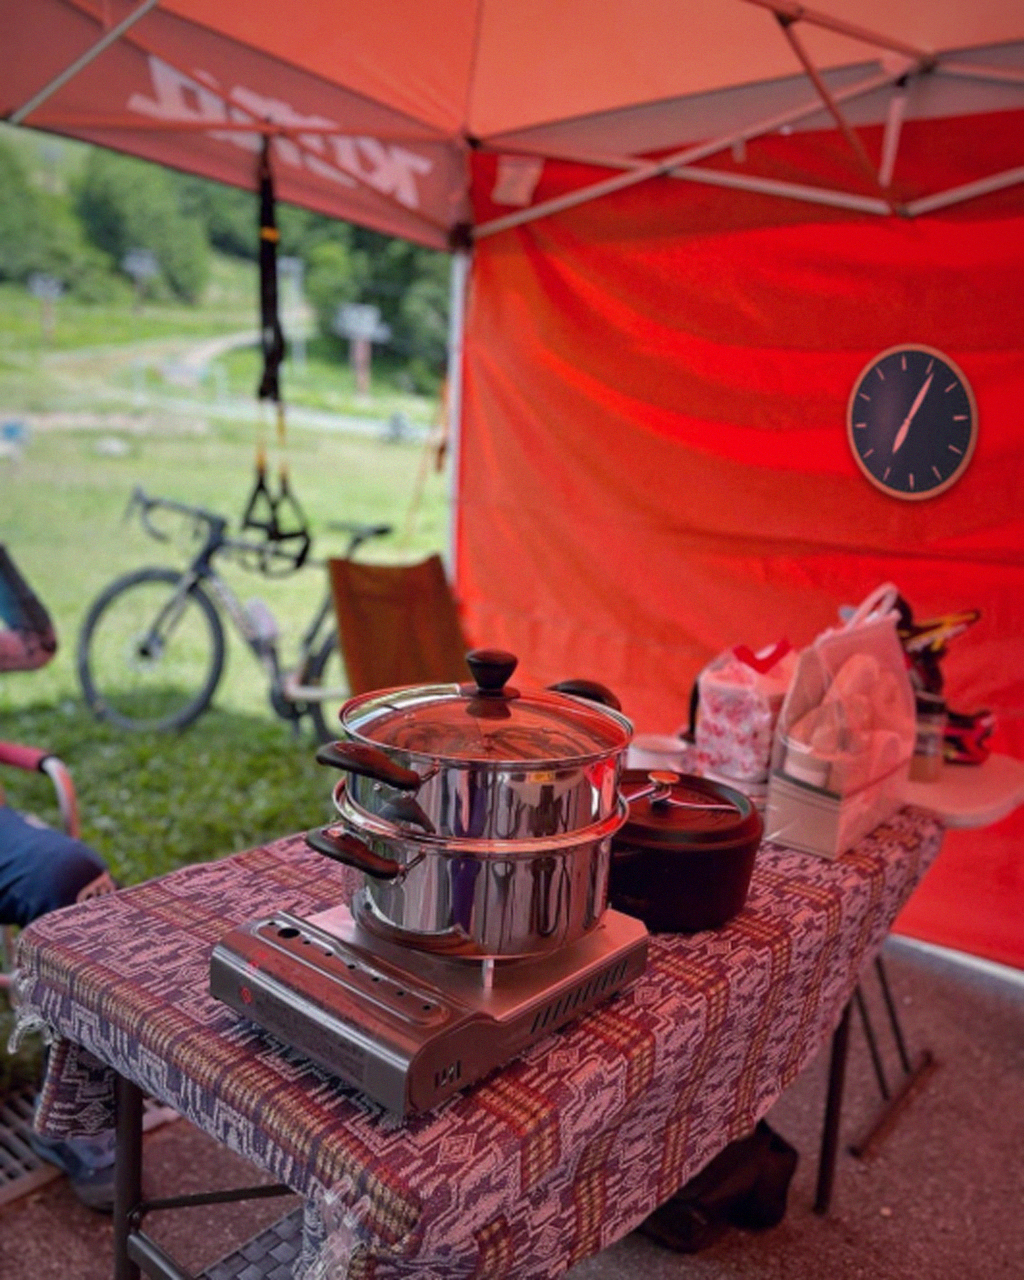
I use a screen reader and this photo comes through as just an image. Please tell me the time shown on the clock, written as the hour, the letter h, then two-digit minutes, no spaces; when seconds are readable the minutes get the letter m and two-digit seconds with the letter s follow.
7h06
